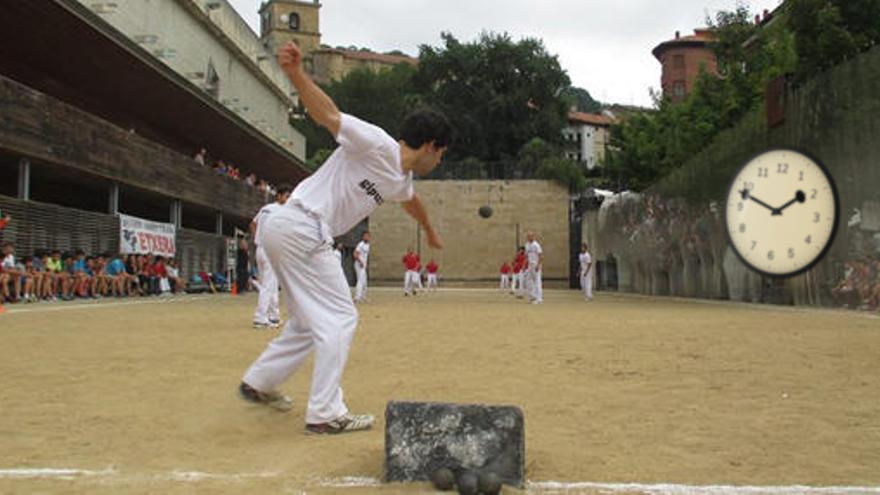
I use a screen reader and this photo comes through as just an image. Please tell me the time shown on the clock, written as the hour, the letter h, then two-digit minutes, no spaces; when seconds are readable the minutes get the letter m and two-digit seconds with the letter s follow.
1h48
